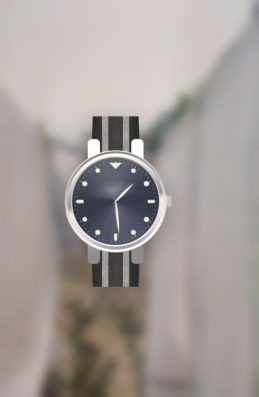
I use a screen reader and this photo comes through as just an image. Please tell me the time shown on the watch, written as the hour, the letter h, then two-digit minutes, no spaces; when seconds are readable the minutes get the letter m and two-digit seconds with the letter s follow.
1h29
